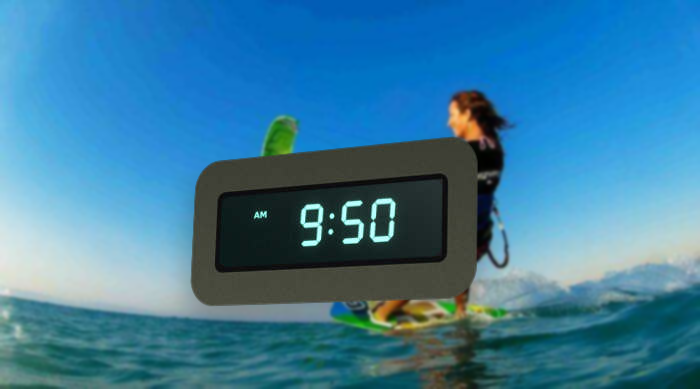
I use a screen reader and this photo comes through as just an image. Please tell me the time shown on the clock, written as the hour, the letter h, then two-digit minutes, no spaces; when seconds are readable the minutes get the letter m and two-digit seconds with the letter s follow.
9h50
